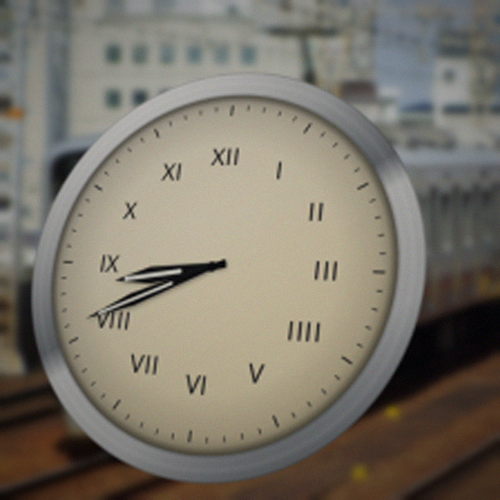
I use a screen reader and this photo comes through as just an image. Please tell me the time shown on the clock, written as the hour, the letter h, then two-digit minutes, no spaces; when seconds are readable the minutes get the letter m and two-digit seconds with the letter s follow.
8h41
